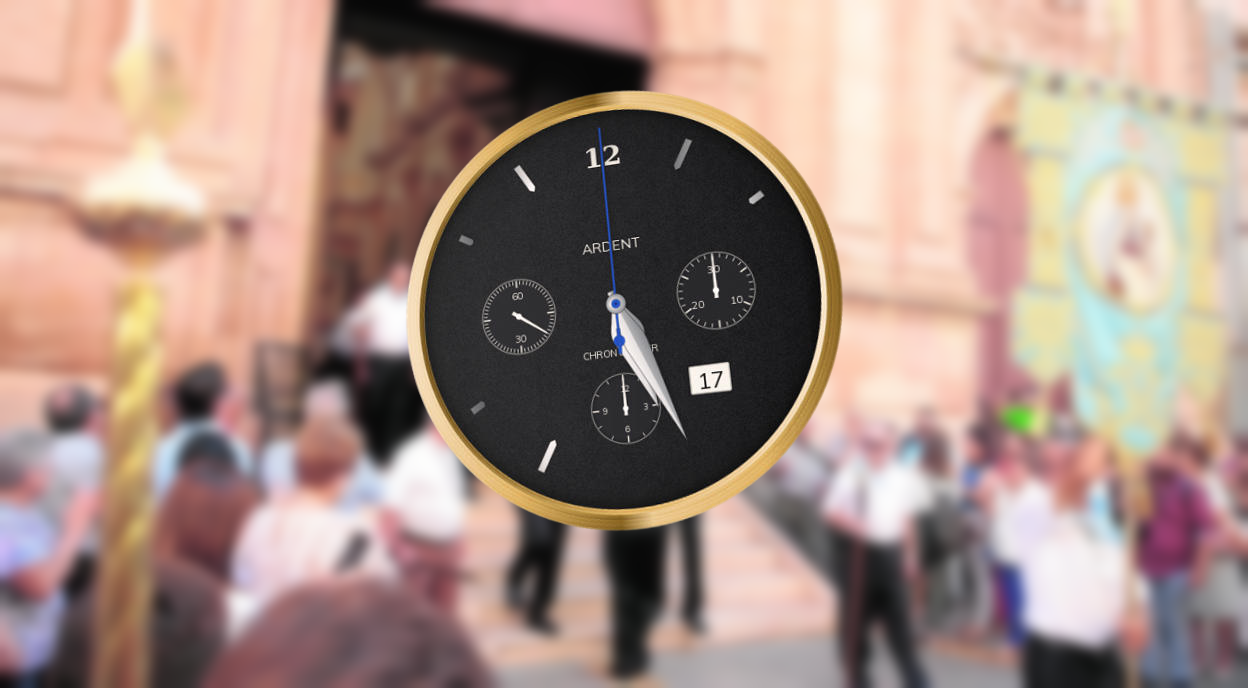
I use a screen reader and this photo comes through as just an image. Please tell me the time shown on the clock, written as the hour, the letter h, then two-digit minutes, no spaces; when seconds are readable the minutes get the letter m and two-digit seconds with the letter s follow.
5h26m21s
